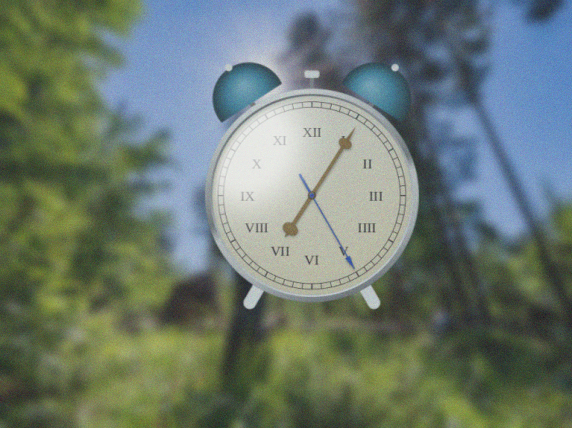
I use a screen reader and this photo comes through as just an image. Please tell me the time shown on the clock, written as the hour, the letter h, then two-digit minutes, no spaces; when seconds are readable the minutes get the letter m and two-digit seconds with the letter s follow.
7h05m25s
